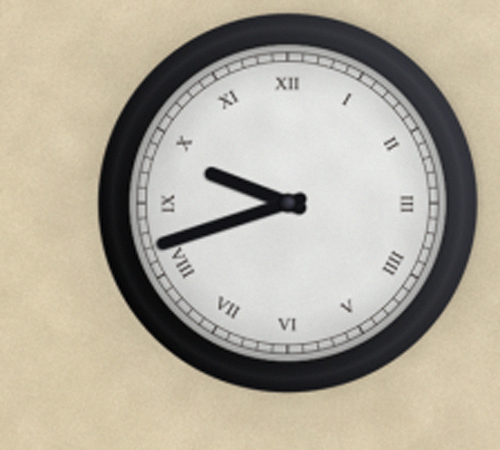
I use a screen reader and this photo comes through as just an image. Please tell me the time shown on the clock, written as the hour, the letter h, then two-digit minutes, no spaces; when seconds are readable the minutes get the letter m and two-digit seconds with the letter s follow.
9h42
